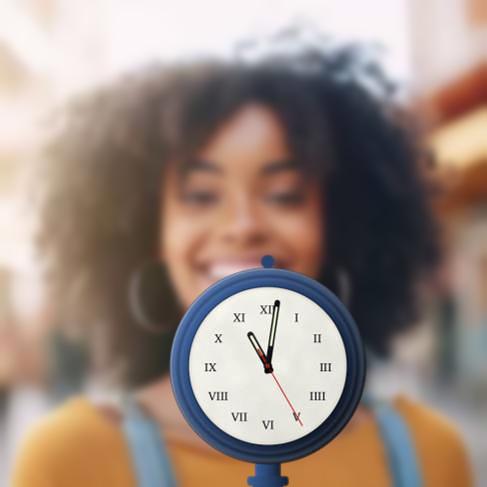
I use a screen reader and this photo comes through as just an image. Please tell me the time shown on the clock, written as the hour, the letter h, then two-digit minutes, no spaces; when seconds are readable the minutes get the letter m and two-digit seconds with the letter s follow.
11h01m25s
